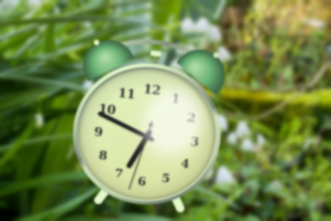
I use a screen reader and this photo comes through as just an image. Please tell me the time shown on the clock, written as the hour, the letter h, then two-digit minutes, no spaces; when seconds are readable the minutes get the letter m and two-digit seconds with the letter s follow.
6h48m32s
